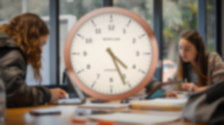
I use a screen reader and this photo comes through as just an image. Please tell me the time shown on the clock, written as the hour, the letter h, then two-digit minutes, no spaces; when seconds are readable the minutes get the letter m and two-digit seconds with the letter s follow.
4h26
